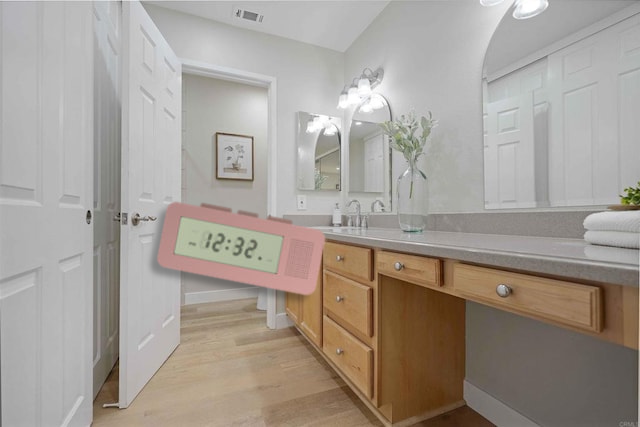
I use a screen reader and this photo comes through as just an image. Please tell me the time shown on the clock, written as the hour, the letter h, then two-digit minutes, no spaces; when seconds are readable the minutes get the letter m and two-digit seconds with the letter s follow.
12h32
